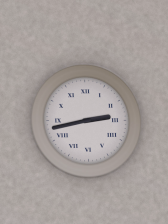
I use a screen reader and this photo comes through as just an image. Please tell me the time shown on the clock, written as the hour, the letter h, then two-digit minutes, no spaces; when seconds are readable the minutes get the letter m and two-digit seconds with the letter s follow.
2h43
